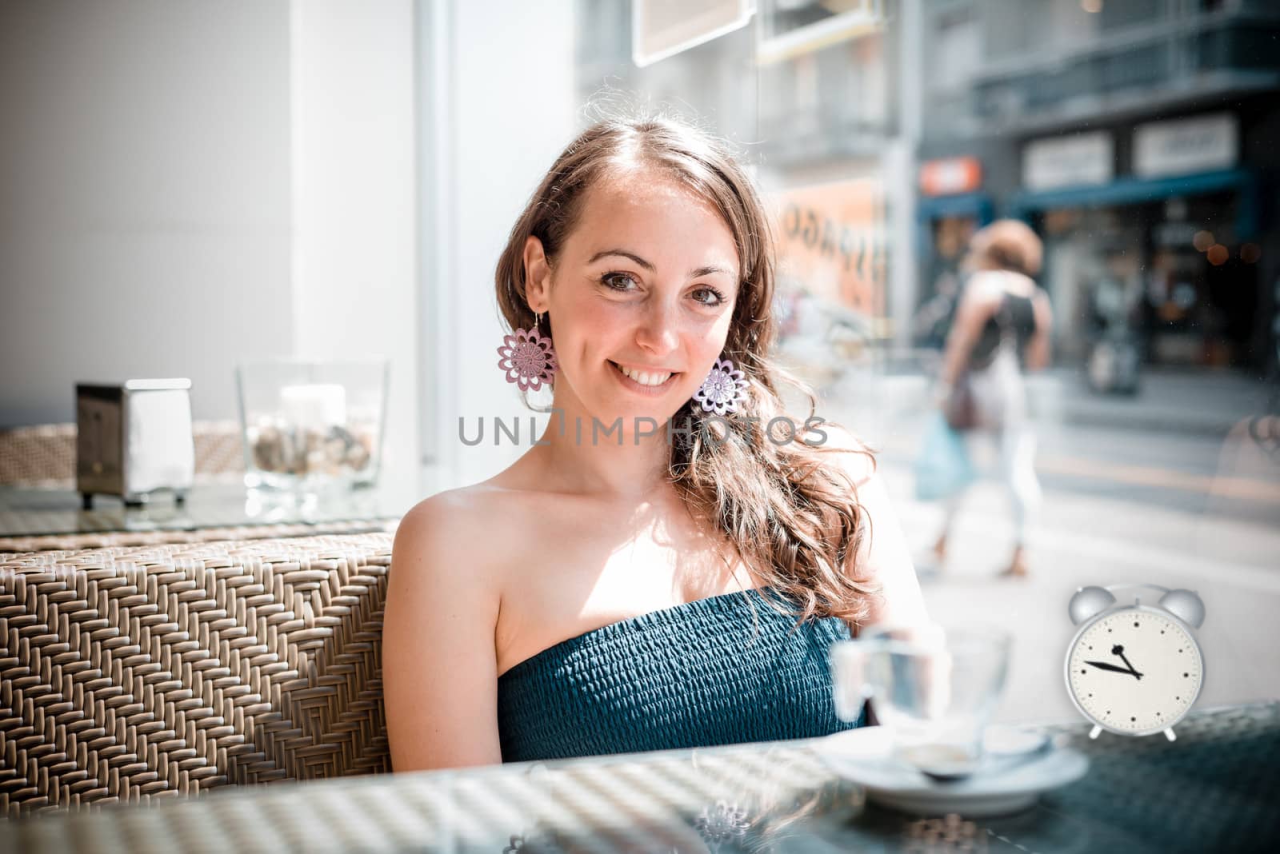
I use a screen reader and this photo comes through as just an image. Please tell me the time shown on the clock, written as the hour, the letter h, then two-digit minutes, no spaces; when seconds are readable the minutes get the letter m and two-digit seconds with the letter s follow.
10h47
